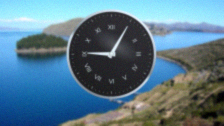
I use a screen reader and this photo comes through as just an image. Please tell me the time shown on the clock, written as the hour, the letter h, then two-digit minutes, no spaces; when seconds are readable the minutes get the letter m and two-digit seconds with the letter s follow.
9h05
